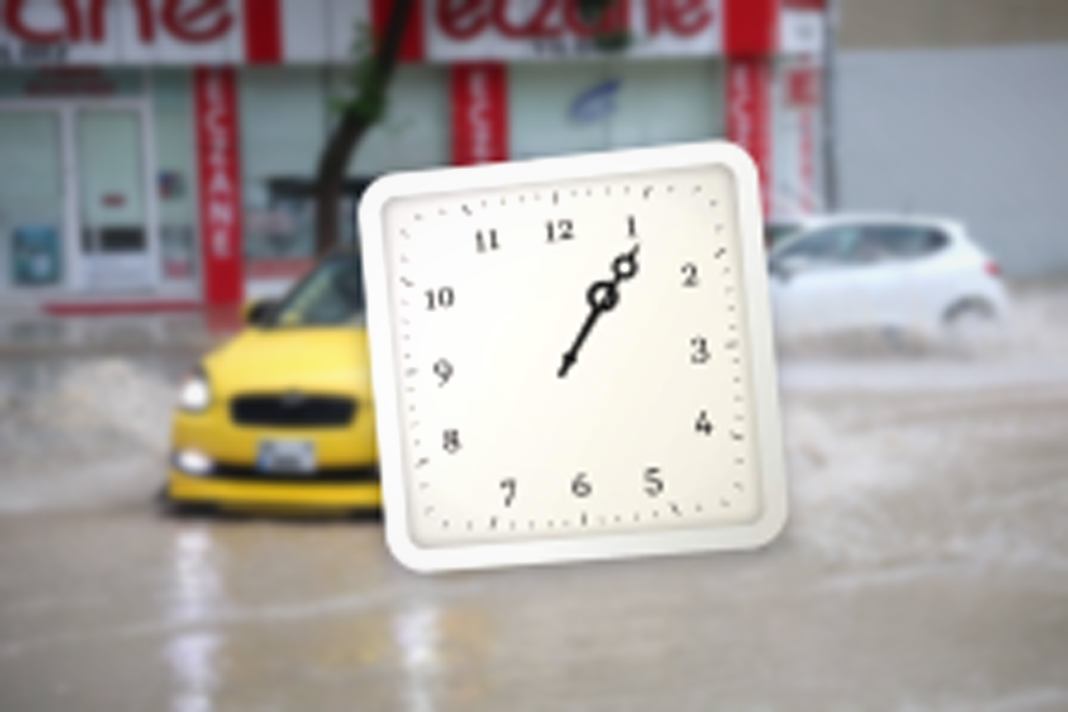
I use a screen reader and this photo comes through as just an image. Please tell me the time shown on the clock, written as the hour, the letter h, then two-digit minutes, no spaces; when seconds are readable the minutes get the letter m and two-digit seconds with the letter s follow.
1h06
